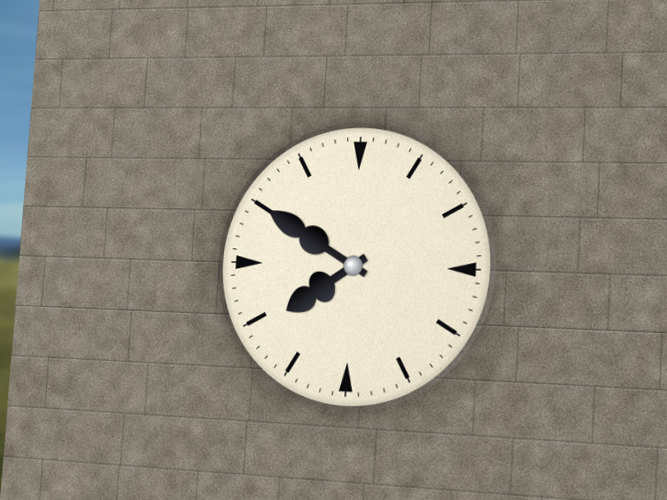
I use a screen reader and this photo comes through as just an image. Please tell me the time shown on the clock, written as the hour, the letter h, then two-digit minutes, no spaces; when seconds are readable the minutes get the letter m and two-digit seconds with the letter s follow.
7h50
